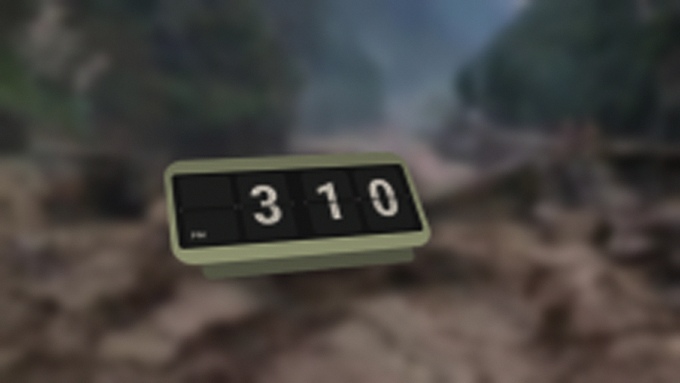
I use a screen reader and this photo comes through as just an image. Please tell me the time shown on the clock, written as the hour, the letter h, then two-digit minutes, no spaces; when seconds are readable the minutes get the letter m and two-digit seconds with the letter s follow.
3h10
